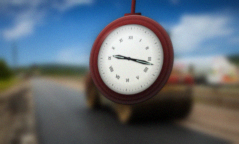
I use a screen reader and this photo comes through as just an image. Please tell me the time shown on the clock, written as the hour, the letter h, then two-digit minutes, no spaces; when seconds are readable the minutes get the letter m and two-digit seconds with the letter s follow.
9h17
